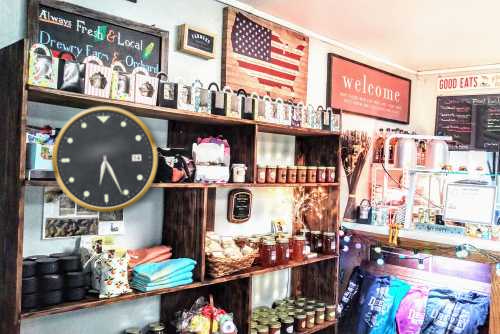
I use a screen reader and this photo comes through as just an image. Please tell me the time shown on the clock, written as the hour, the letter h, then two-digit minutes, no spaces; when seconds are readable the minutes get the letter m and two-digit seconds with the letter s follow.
6h26
